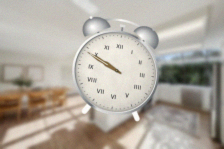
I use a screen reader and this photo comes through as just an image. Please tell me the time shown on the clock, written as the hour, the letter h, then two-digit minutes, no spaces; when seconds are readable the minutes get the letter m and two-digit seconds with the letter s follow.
9h49
